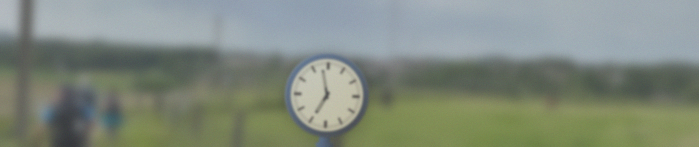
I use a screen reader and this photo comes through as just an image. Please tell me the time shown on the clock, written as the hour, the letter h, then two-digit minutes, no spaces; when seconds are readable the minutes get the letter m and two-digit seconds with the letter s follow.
6h58
